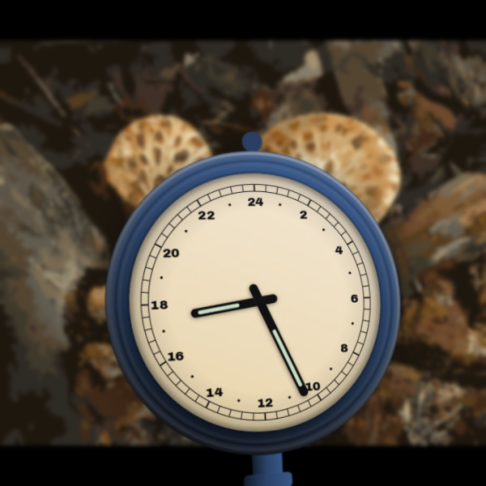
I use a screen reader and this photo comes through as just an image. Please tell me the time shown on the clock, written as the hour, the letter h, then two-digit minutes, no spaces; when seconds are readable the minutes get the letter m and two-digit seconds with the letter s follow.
17h26
